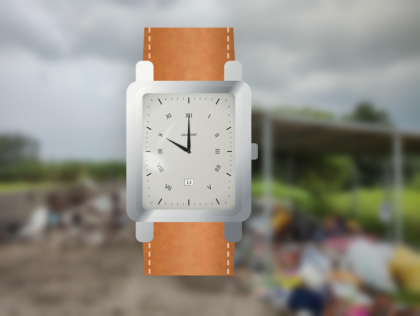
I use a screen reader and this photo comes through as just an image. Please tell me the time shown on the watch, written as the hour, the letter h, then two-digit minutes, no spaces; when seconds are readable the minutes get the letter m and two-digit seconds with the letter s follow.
10h00
